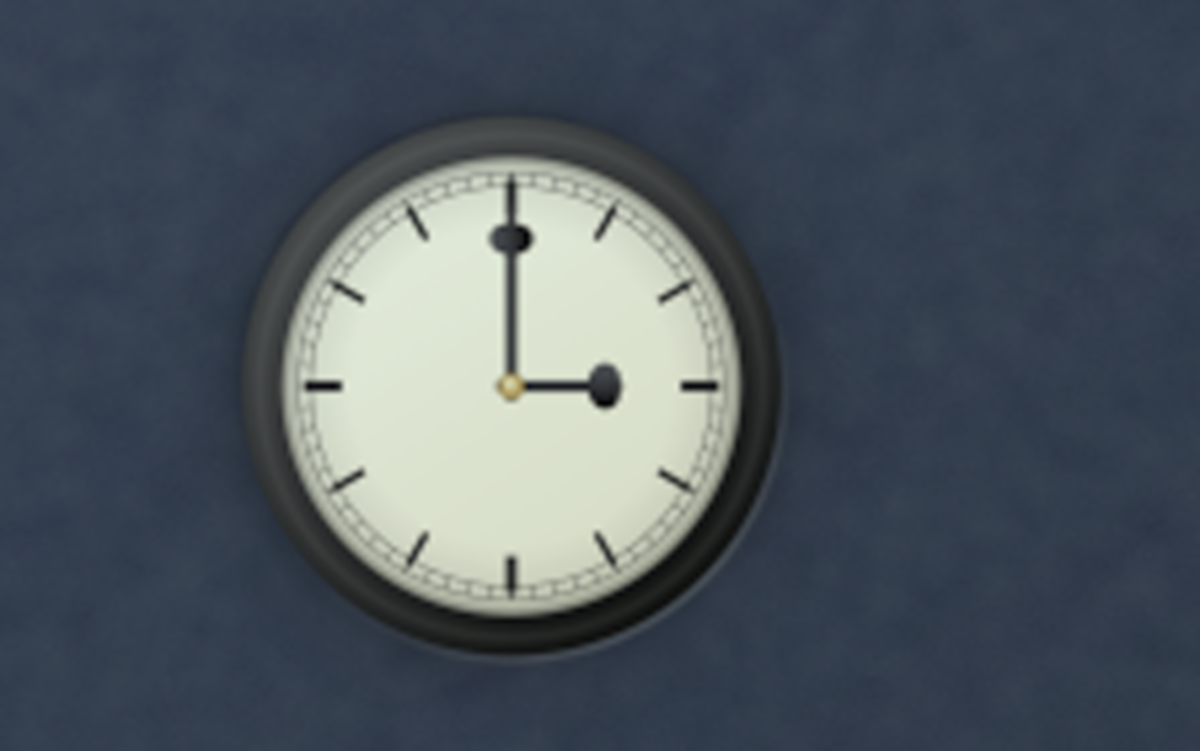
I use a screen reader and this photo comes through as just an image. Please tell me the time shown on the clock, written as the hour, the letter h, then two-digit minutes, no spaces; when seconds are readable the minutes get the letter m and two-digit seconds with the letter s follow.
3h00
